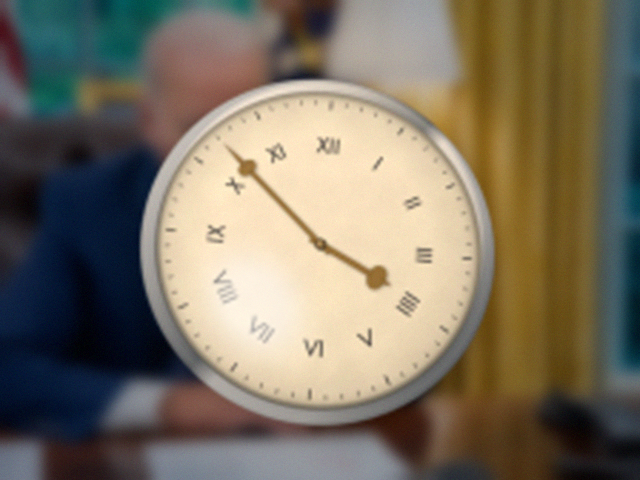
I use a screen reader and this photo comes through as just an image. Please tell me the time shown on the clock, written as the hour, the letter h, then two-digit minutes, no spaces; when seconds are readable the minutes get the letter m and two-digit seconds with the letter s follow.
3h52
